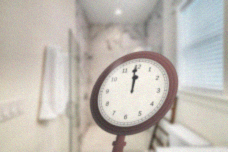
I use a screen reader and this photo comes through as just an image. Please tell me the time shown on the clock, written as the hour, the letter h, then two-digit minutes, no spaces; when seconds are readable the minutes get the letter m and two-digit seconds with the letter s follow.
11h59
